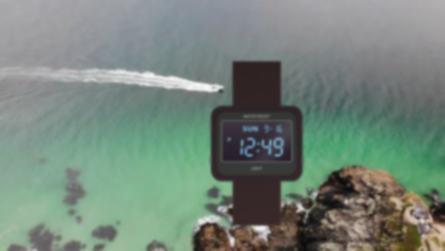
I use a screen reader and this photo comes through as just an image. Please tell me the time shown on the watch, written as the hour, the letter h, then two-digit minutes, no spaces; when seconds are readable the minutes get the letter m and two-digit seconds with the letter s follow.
12h49
